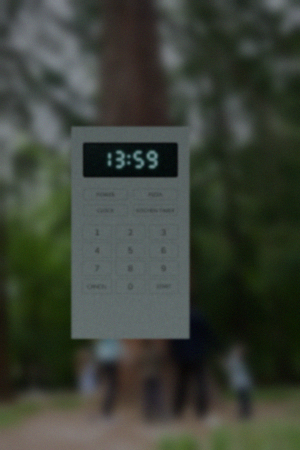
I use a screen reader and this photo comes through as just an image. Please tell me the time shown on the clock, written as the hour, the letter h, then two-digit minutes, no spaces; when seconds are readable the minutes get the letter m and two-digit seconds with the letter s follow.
13h59
